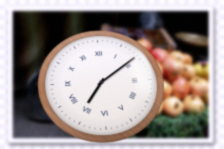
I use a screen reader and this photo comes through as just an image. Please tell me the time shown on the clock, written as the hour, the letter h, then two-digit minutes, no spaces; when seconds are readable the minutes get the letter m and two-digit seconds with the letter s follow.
7h09
